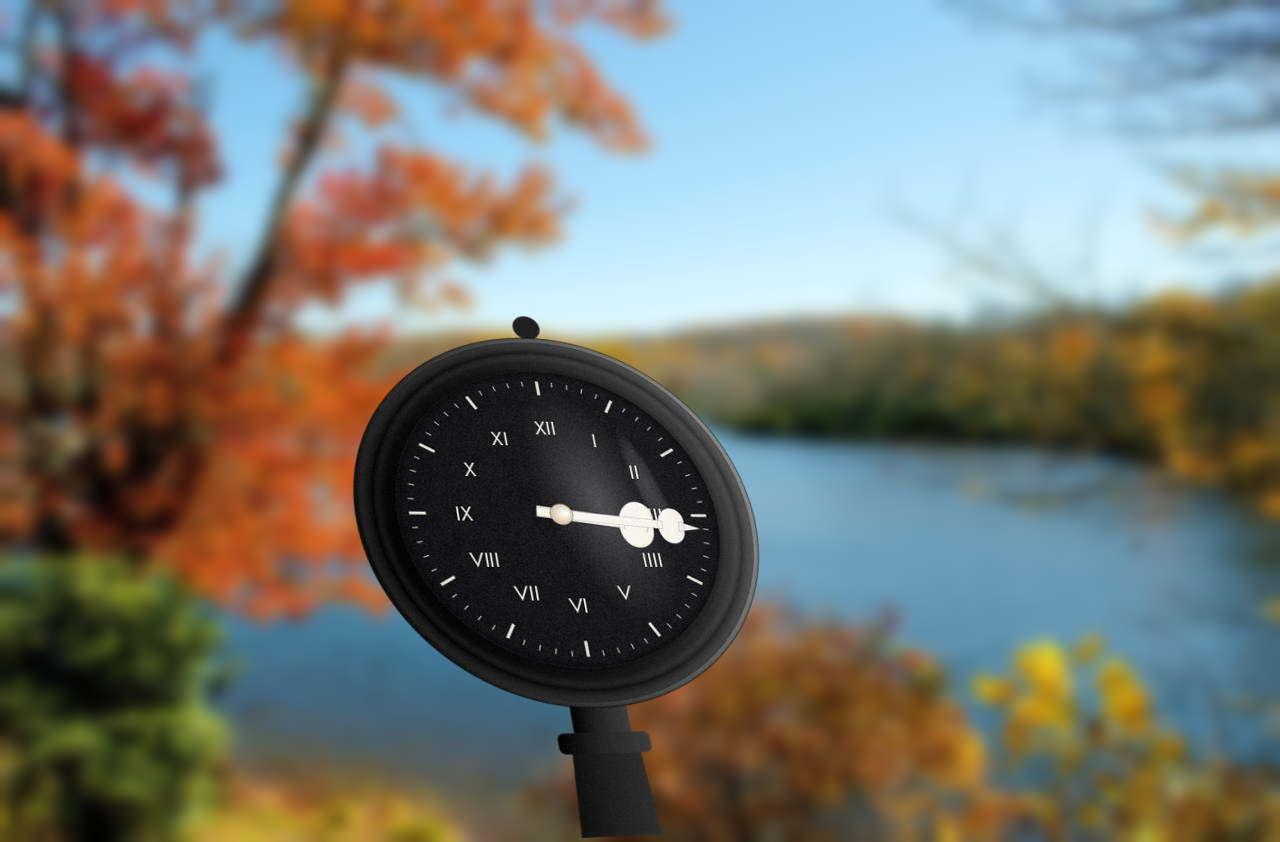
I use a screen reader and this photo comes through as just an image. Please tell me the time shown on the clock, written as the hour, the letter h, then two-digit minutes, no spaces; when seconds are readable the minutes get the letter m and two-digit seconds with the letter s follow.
3h16
